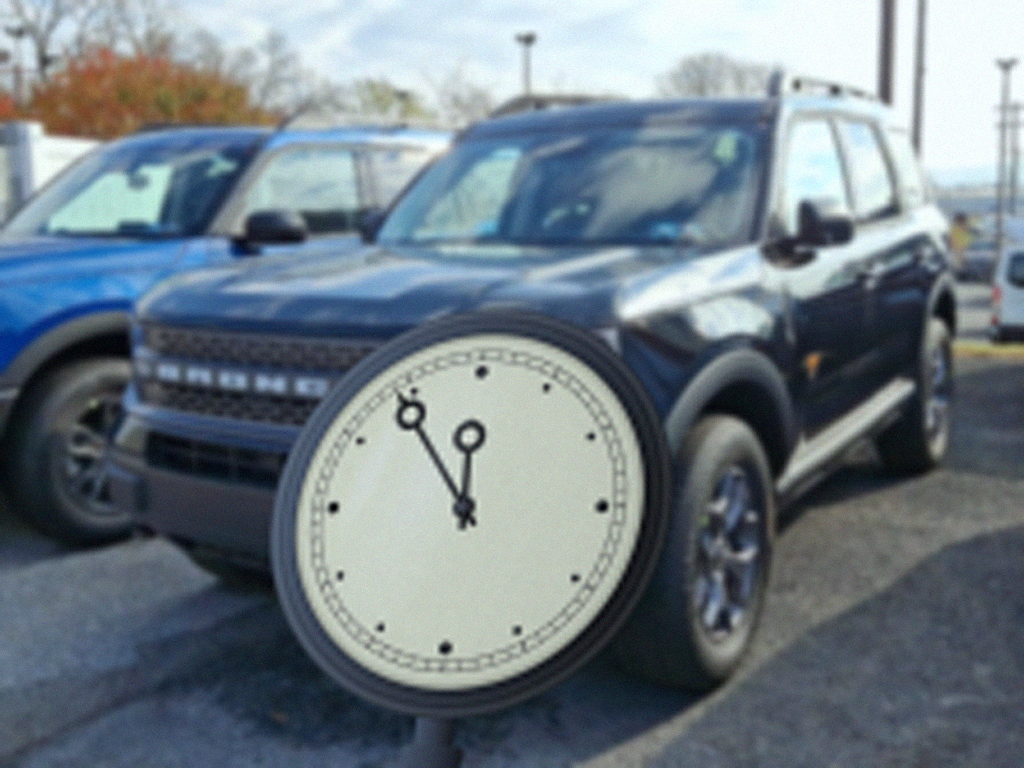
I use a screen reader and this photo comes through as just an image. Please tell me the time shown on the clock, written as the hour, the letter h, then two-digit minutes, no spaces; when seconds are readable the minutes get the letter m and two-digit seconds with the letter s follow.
11h54
